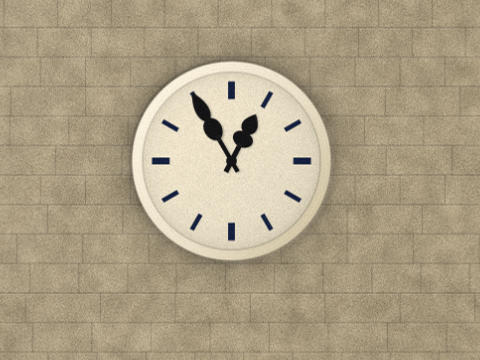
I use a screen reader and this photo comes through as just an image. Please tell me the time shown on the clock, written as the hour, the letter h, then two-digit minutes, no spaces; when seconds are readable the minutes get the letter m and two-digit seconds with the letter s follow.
12h55
